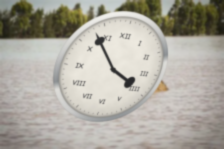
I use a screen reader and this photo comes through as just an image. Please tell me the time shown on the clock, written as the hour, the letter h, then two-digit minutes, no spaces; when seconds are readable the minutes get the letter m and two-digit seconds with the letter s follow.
3h53
